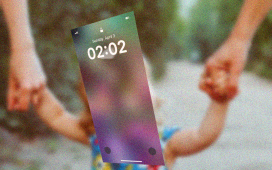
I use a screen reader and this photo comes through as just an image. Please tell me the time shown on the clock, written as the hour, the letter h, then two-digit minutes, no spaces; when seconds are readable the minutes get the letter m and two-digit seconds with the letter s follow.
2h02
